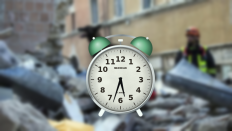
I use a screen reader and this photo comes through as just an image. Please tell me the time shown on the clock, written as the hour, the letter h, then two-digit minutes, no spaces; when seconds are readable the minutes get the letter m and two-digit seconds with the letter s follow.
5h33
